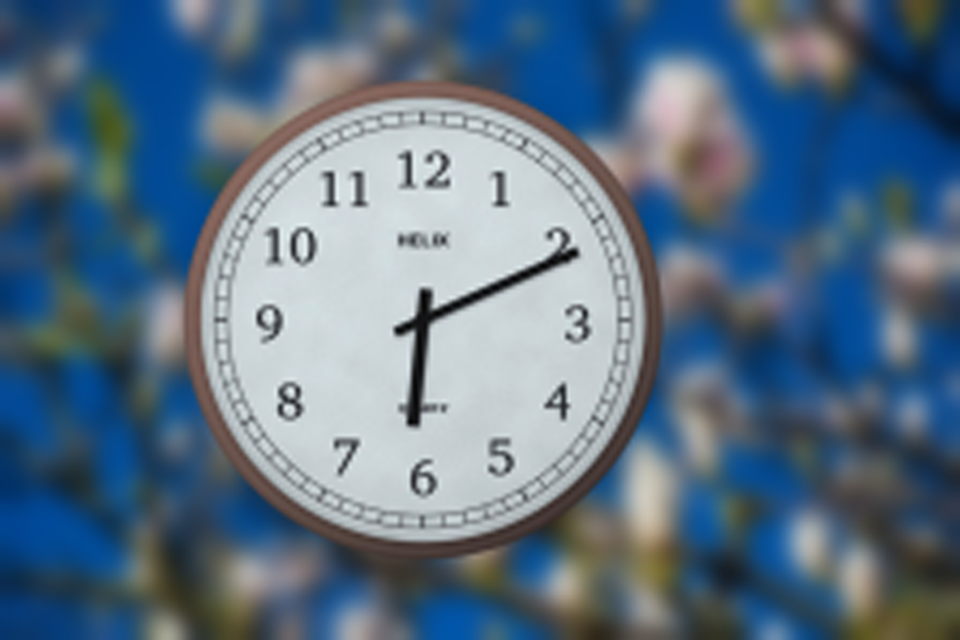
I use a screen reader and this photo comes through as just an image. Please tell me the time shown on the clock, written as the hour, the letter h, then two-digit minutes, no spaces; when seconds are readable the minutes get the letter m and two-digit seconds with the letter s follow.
6h11
